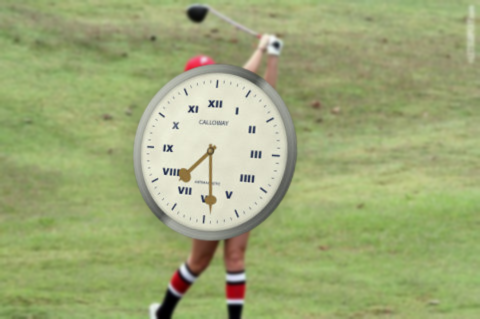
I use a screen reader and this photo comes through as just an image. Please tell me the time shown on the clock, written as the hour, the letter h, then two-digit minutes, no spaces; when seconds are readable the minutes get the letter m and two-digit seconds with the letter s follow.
7h29
